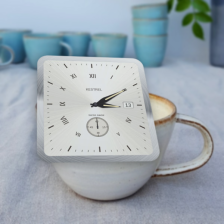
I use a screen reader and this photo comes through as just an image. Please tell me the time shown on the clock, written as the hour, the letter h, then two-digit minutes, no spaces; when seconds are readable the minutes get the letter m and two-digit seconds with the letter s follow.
3h10
